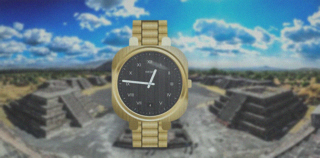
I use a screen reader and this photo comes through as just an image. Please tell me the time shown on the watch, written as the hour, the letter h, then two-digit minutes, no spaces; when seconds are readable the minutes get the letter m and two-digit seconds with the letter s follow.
12h46
